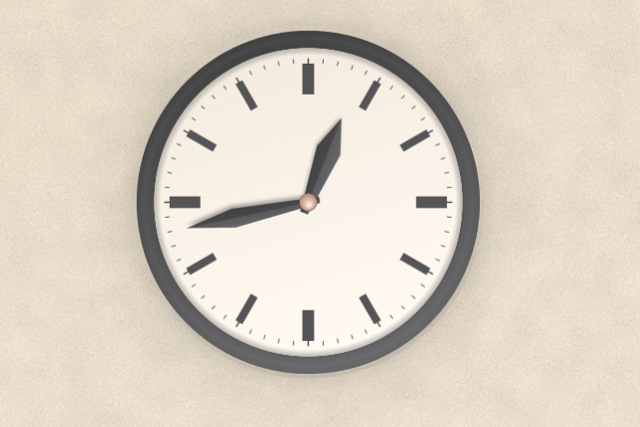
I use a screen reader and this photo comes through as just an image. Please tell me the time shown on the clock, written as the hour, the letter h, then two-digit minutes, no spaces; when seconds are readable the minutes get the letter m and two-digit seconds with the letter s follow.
12h43
